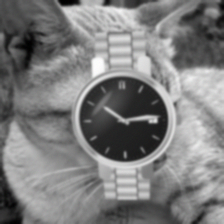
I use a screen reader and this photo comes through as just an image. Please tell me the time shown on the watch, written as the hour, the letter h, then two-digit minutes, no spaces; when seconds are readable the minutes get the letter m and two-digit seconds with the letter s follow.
10h14
